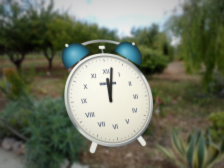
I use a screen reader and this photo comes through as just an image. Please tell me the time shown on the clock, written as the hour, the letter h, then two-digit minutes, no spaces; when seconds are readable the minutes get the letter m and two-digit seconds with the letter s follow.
12h02
